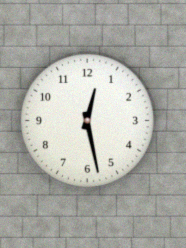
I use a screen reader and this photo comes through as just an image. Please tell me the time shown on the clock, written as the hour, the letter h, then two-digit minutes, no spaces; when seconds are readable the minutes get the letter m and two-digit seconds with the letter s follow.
12h28
